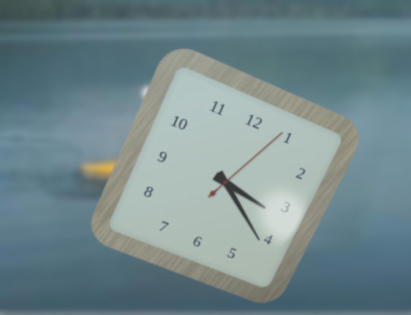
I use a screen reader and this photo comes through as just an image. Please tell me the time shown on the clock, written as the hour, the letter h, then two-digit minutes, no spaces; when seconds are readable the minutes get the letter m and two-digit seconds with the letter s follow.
3h21m04s
